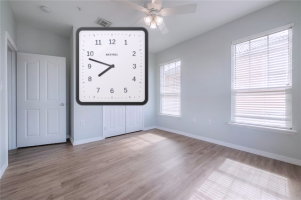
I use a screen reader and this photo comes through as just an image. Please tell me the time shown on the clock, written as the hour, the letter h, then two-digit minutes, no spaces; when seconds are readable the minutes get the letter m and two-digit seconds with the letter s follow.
7h48
